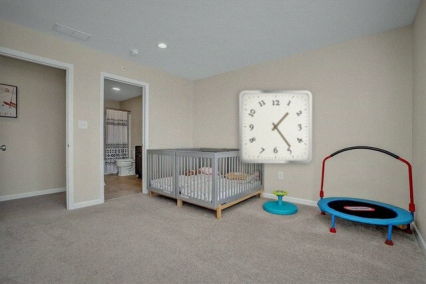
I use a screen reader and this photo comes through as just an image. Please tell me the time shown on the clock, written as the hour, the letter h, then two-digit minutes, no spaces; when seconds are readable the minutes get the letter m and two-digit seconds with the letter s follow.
1h24
